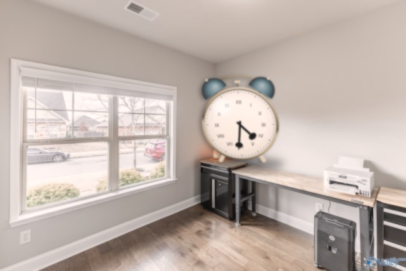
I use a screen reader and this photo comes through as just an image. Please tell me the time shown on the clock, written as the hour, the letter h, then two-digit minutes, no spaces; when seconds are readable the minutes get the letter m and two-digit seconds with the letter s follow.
4h31
